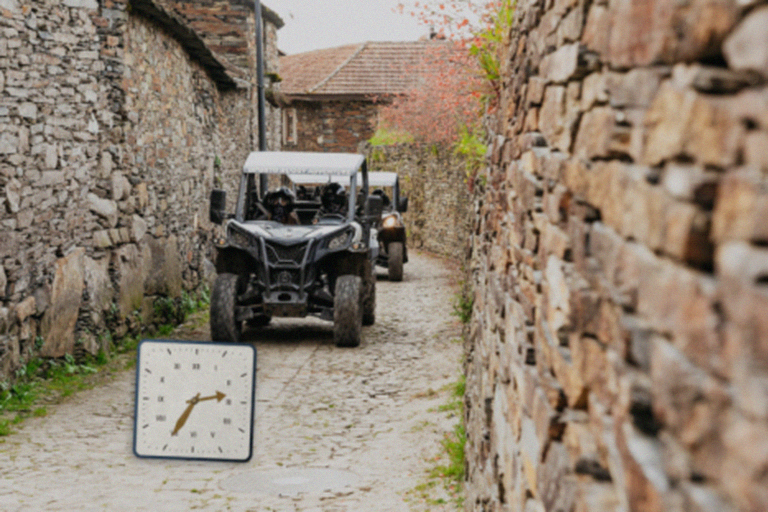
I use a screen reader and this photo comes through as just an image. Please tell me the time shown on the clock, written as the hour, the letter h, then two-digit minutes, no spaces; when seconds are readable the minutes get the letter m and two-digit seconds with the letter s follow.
2h35
